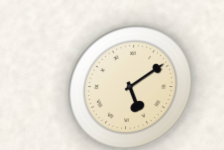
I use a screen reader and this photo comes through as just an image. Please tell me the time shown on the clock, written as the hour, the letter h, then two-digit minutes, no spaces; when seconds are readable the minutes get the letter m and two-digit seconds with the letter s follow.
5h09
